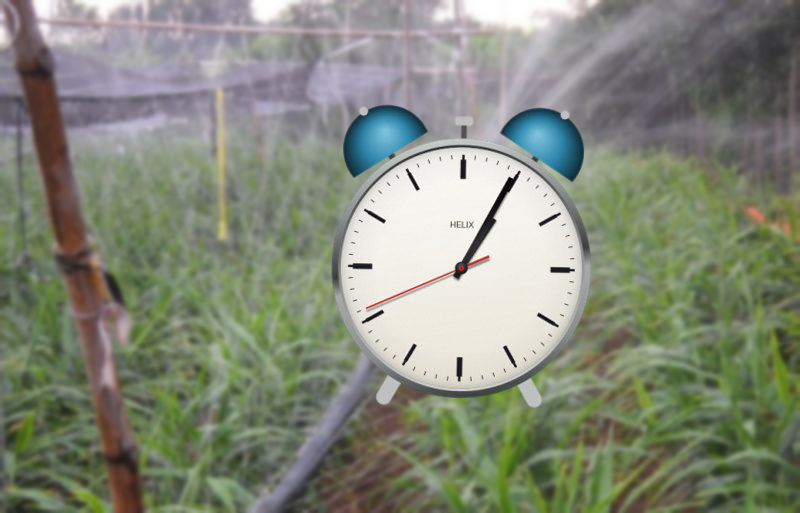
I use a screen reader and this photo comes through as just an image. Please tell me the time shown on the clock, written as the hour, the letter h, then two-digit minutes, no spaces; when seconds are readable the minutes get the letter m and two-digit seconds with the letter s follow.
1h04m41s
